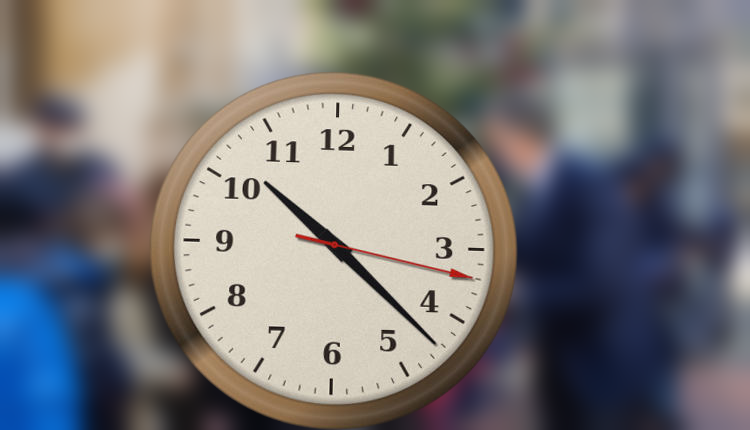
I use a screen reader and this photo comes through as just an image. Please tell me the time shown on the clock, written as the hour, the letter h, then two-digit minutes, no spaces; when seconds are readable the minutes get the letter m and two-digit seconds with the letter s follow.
10h22m17s
